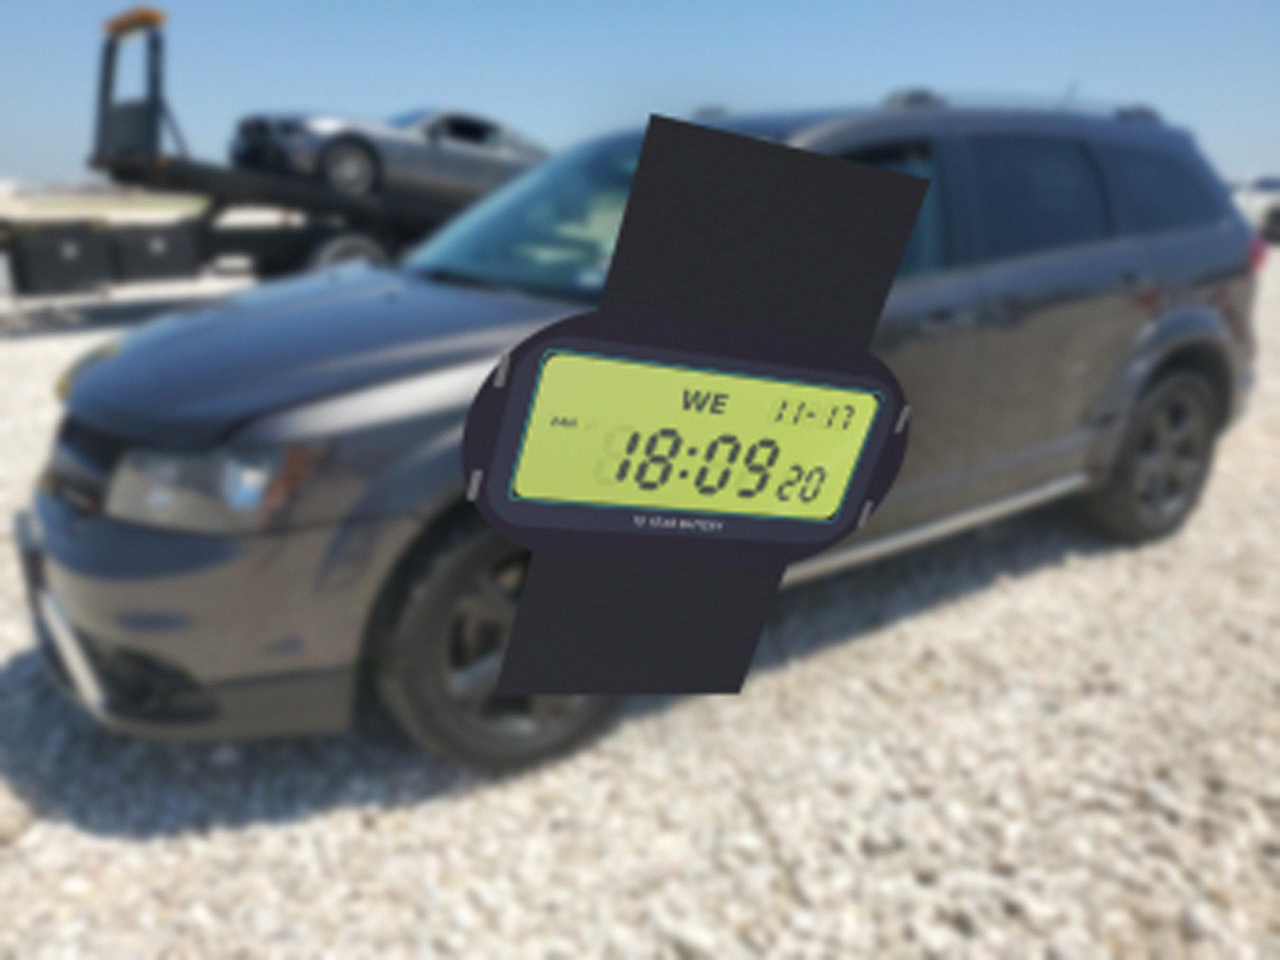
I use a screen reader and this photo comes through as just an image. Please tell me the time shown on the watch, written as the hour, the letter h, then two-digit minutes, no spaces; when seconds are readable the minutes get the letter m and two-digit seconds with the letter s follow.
18h09m20s
